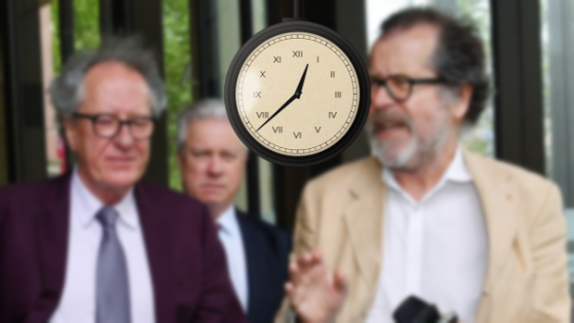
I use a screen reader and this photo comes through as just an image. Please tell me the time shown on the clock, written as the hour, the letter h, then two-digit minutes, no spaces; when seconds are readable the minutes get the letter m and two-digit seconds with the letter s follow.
12h38
